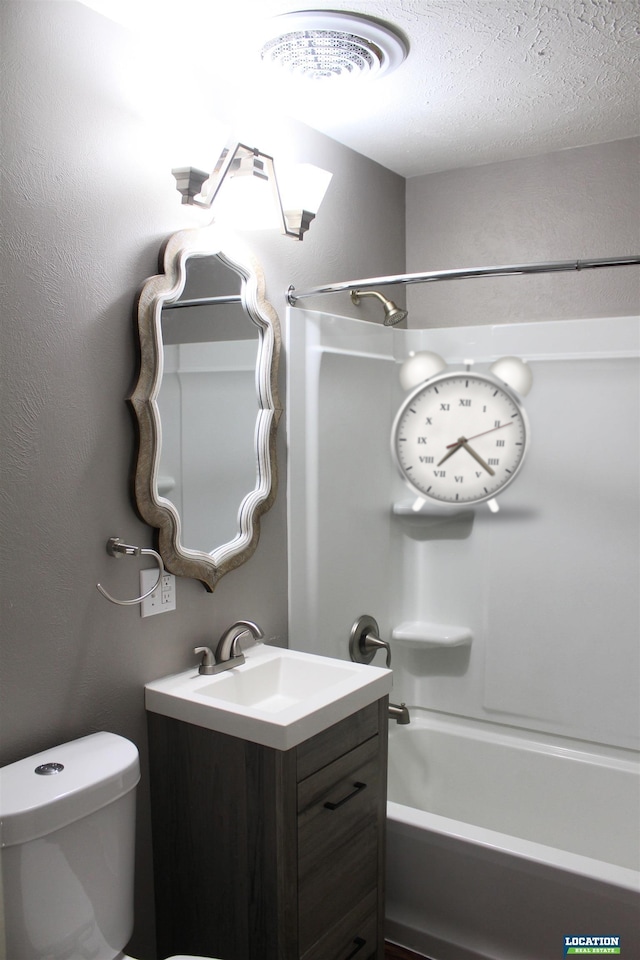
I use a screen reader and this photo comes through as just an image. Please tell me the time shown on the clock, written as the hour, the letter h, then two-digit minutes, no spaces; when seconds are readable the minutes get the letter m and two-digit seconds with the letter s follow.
7h22m11s
